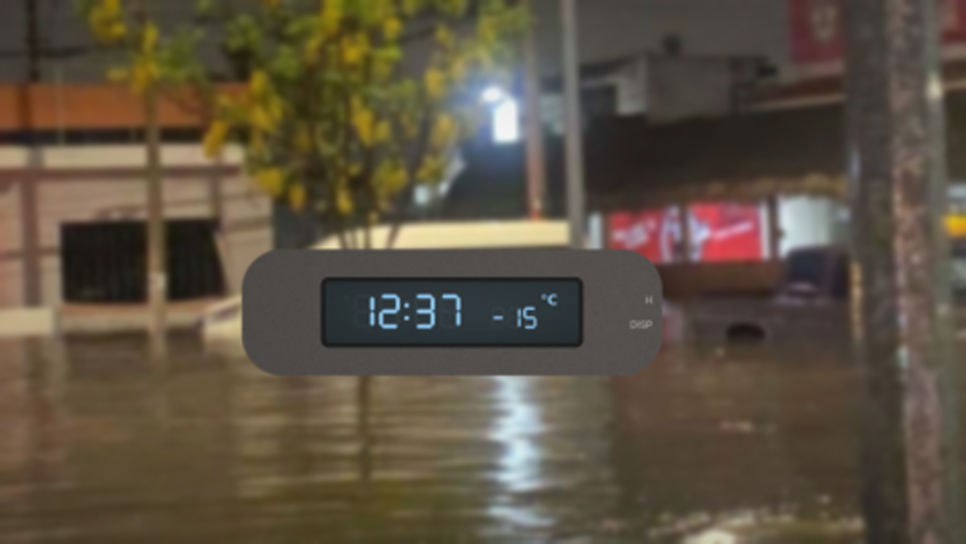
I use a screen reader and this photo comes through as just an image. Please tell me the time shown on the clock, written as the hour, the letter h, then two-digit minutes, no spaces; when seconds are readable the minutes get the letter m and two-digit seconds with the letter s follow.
12h37
